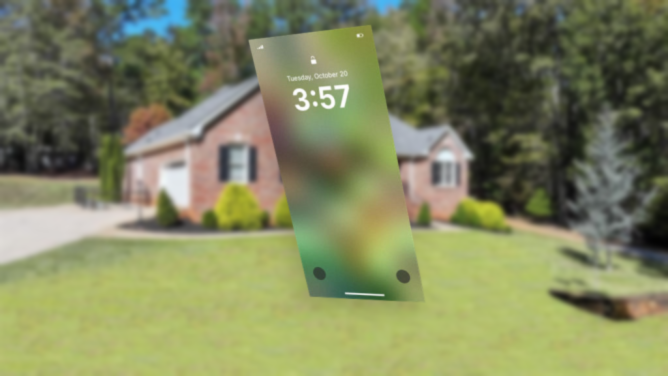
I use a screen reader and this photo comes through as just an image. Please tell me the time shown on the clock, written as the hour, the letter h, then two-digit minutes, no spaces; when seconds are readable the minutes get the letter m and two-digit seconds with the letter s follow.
3h57
